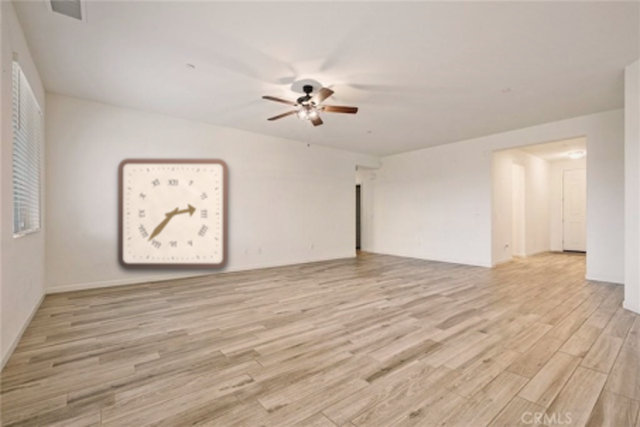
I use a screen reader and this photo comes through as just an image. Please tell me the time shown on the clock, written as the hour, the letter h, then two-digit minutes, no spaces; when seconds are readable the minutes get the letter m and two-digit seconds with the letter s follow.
2h37
